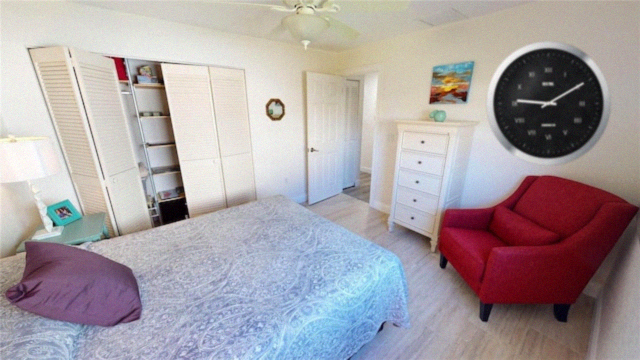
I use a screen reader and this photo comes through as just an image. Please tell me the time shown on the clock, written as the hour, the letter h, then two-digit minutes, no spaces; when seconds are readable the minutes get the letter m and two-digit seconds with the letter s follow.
9h10
